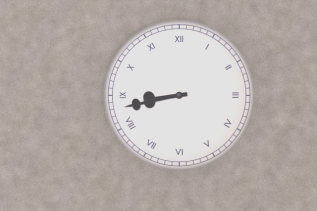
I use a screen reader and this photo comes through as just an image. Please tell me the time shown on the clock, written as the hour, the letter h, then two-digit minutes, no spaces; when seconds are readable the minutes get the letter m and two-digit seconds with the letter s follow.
8h43
